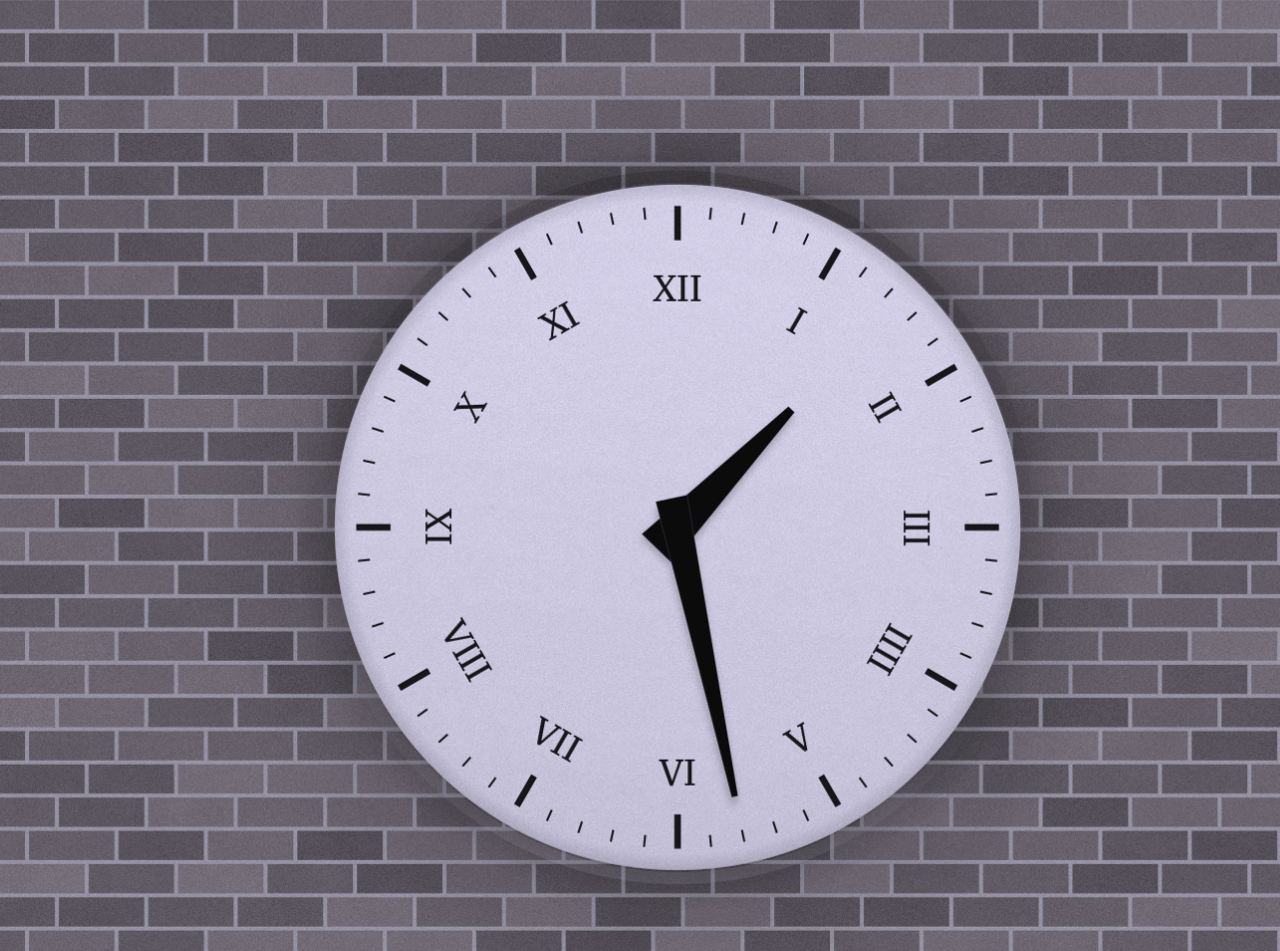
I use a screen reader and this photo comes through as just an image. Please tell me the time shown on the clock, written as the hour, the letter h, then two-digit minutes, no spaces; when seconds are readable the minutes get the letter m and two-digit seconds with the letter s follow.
1h28
